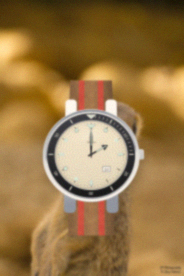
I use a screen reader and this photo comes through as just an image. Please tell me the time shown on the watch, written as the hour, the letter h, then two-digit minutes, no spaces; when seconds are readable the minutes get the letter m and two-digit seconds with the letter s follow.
2h00
